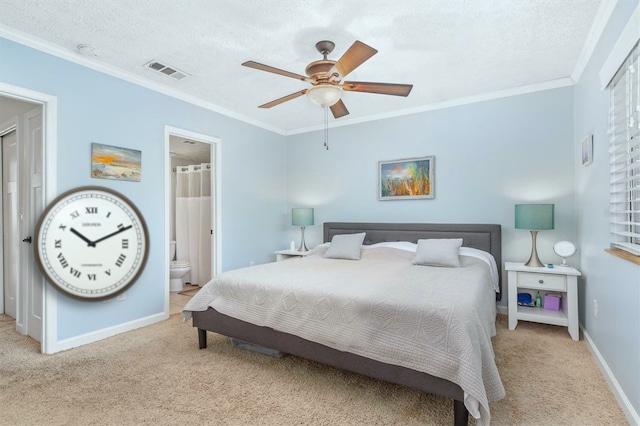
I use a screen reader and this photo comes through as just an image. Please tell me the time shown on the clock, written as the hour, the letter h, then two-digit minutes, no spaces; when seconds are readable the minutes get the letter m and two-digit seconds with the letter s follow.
10h11
